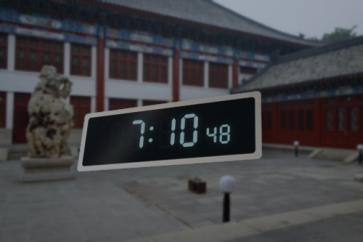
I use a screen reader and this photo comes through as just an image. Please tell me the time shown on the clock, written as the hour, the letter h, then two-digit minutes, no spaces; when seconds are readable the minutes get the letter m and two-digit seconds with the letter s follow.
7h10m48s
